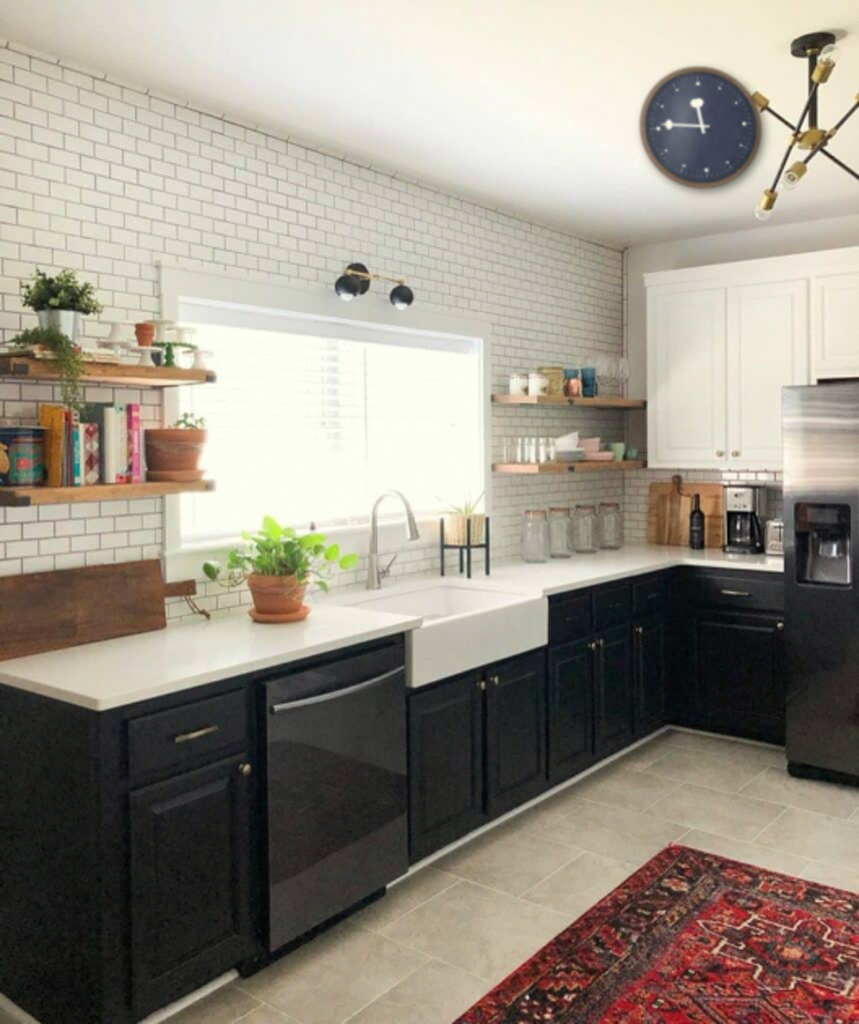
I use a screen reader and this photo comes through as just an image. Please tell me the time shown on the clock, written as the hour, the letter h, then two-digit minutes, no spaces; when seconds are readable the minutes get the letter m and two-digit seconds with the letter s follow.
11h46
